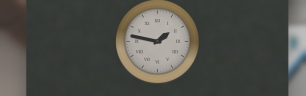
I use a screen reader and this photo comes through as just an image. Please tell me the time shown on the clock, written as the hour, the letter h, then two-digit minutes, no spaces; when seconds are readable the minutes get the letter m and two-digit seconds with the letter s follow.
1h47
